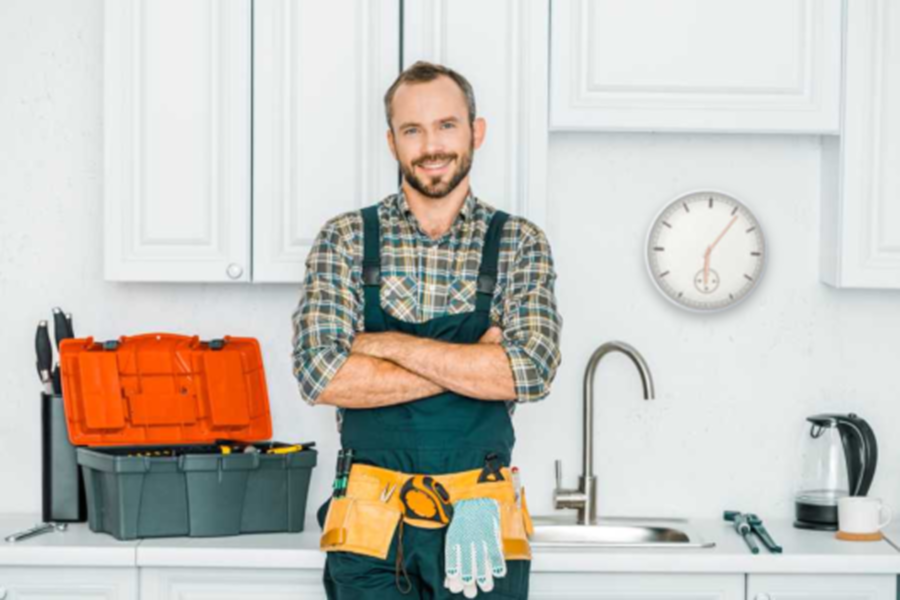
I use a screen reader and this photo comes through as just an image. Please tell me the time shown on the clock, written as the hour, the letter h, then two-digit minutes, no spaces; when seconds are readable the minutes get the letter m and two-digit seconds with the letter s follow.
6h06
